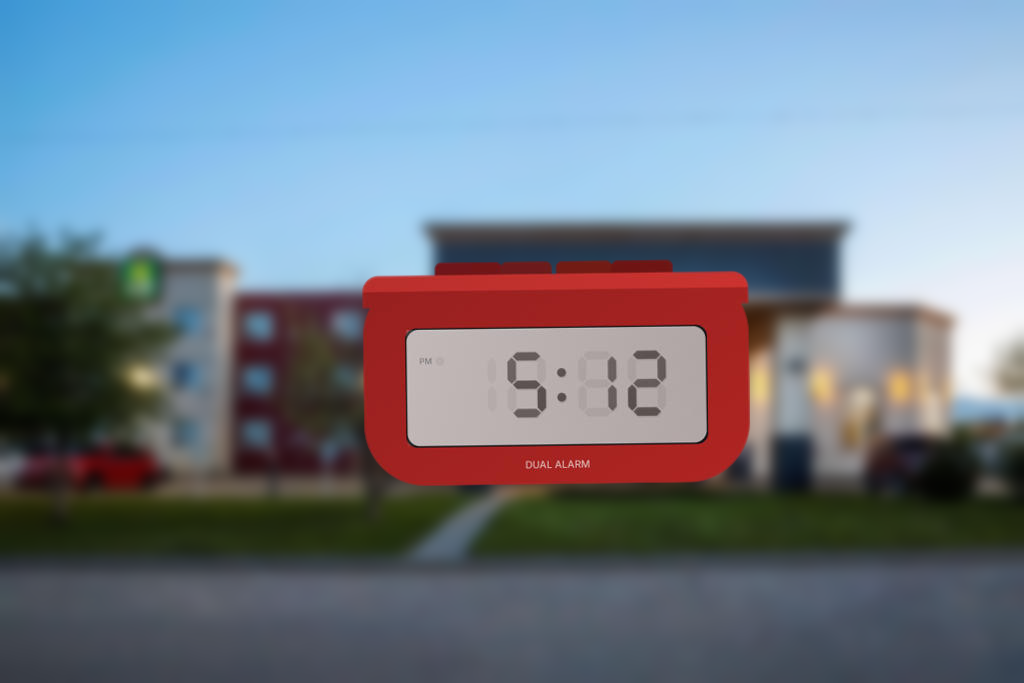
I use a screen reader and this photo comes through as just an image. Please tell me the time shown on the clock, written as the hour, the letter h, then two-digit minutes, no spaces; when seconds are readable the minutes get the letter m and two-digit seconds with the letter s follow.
5h12
